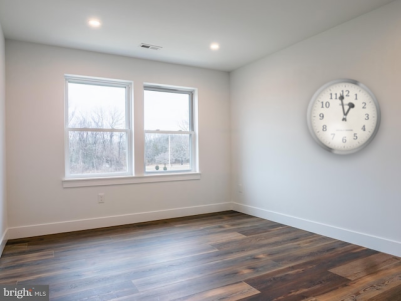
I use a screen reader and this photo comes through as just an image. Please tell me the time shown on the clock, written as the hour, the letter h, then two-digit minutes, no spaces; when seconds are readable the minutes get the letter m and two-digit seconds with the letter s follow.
12h58
